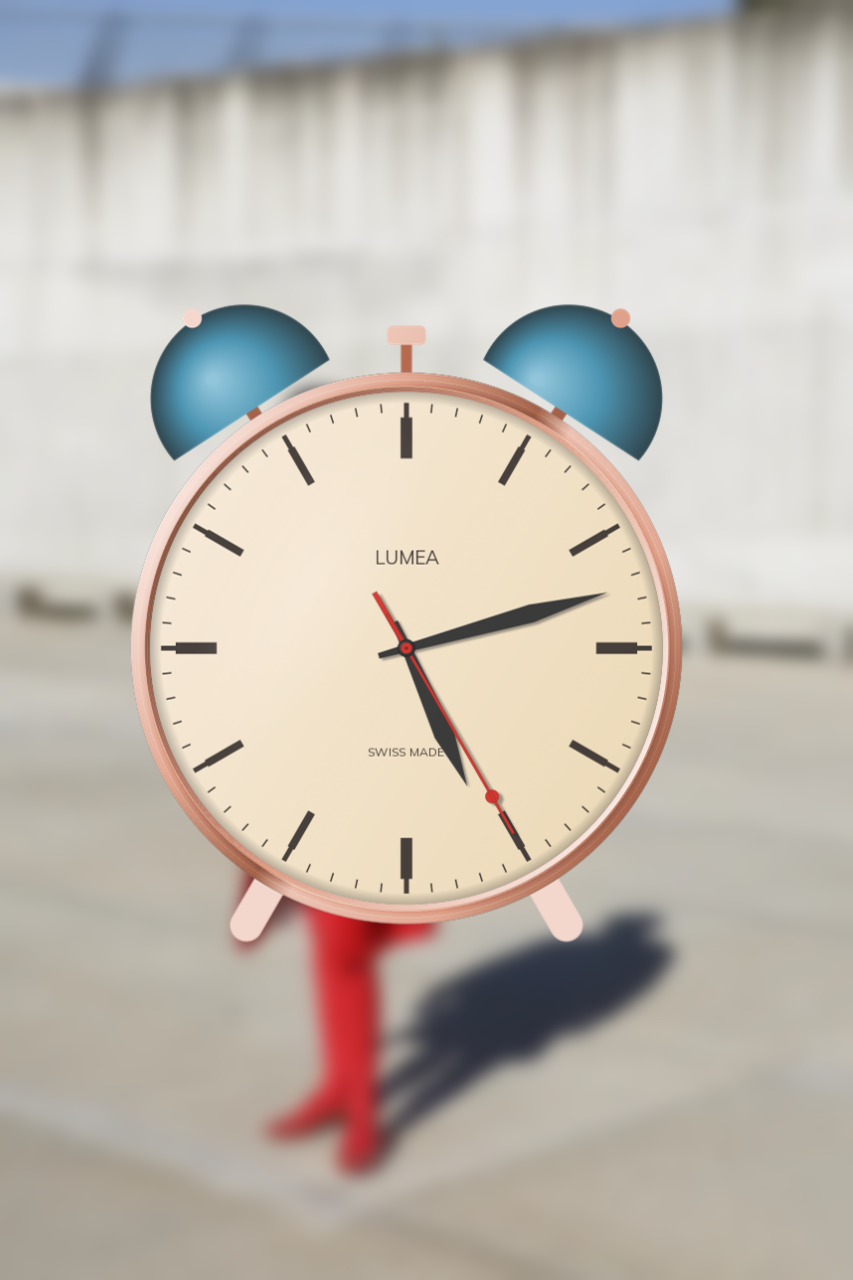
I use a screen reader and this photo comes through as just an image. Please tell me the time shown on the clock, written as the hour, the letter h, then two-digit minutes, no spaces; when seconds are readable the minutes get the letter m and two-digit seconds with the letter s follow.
5h12m25s
